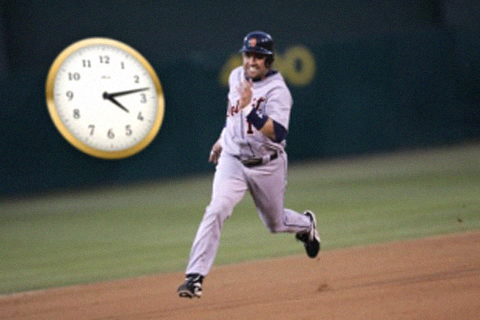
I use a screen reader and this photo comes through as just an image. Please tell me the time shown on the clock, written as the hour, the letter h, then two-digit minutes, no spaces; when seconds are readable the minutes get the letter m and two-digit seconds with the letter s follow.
4h13
